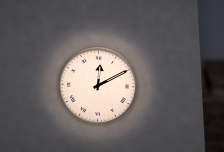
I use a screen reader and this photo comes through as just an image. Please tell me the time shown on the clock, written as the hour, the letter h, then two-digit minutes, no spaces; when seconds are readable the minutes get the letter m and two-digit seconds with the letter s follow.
12h10
